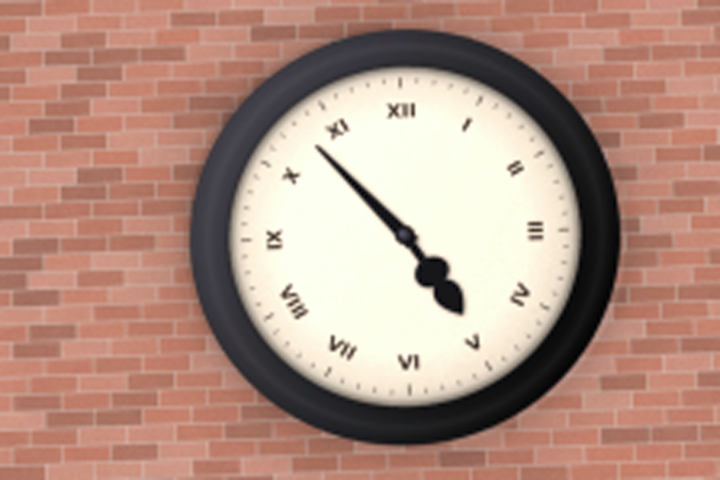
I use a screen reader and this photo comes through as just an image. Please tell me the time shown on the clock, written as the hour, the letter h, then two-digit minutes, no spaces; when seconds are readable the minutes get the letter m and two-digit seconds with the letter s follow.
4h53
